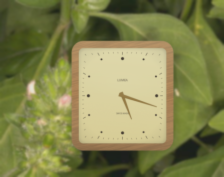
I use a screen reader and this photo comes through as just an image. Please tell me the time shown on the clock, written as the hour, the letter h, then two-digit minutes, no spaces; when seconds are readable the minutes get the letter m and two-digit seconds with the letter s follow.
5h18
